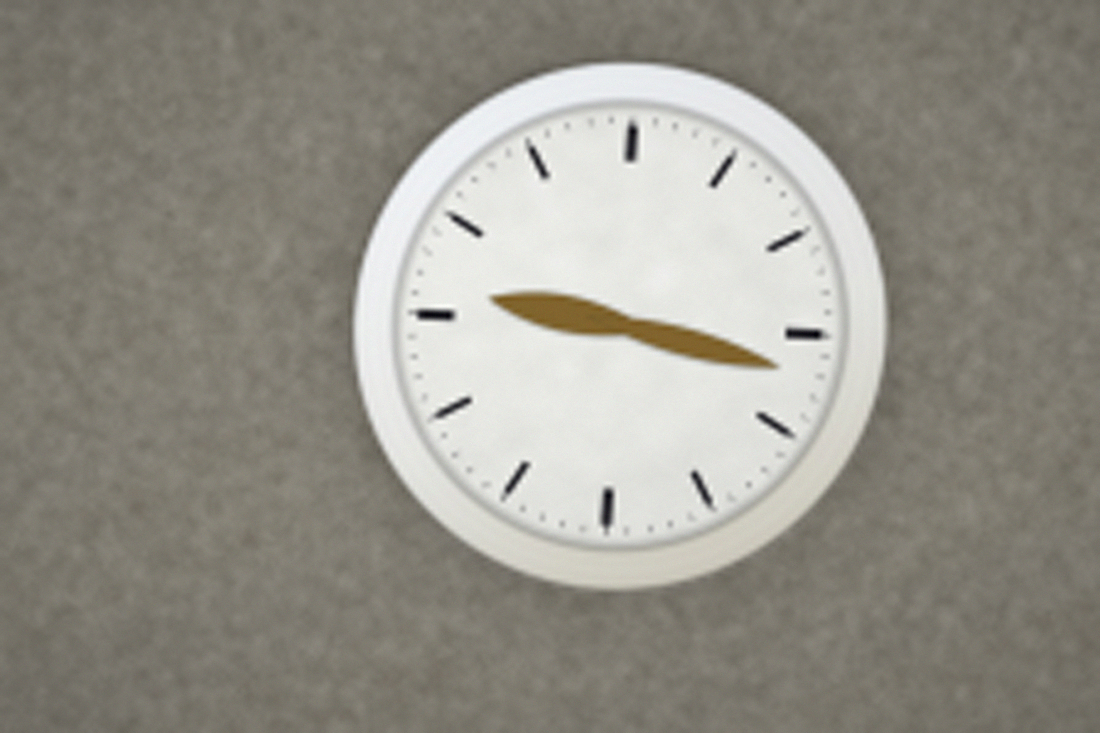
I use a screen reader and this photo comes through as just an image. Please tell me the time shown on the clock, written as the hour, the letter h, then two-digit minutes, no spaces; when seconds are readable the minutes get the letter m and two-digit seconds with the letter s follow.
9h17
